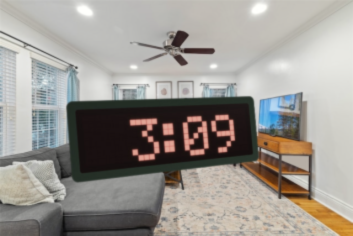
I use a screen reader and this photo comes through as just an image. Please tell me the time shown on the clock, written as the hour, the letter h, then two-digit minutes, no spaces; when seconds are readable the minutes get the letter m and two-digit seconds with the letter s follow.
3h09
